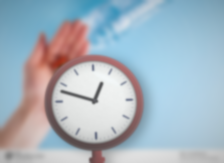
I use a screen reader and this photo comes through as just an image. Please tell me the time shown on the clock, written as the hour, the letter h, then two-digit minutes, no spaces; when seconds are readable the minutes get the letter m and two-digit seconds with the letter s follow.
12h48
